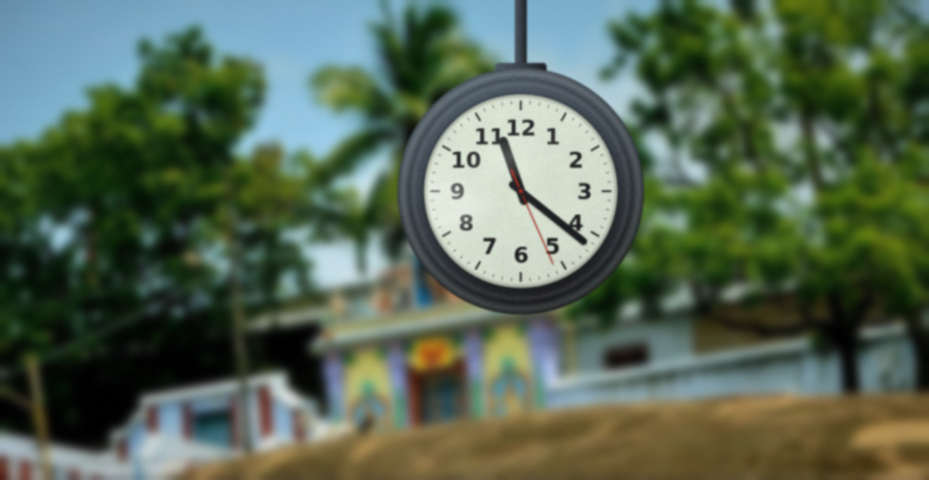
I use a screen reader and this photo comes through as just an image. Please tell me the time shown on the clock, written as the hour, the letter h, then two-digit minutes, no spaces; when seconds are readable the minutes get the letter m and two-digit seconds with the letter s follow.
11h21m26s
